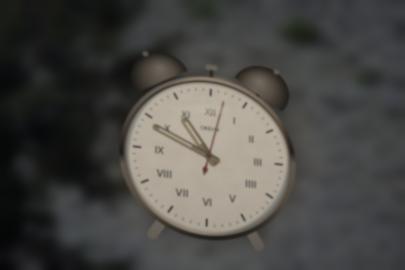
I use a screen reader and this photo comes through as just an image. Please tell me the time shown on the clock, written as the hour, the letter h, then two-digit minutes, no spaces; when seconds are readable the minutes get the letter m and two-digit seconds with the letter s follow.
10h49m02s
